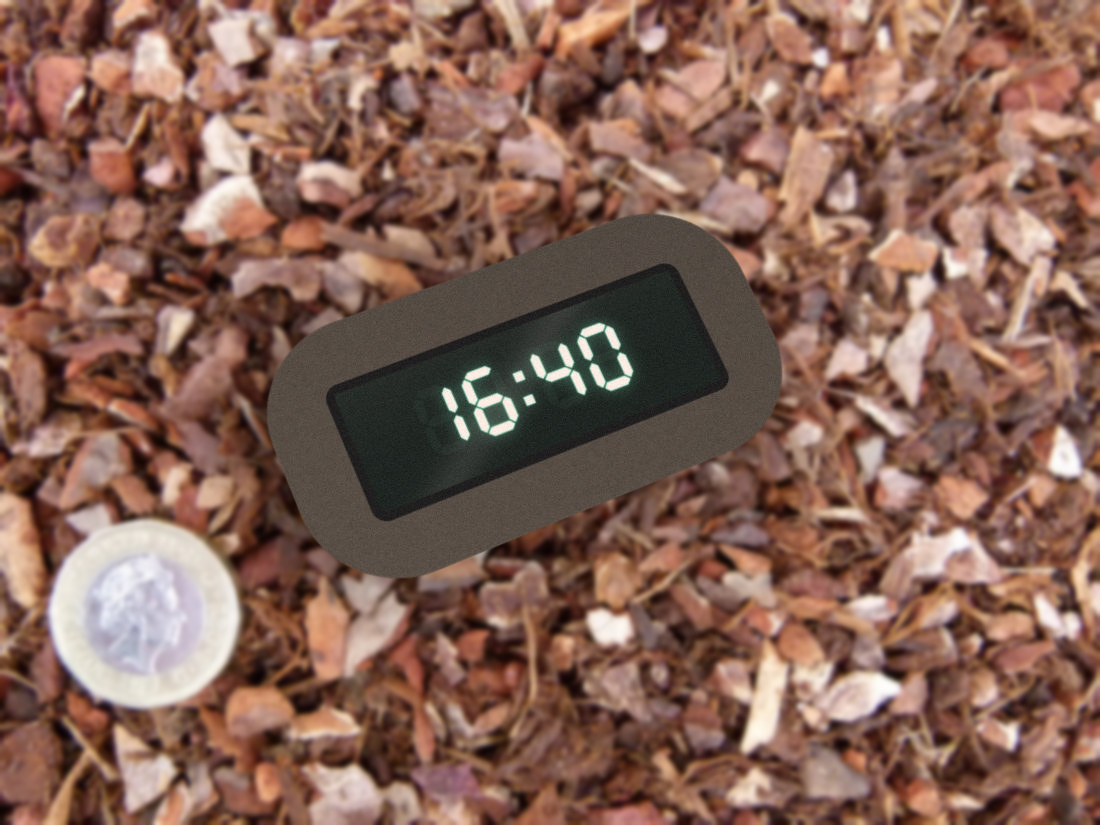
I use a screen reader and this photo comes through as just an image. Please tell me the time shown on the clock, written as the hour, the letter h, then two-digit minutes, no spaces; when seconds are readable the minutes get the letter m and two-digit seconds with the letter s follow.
16h40
